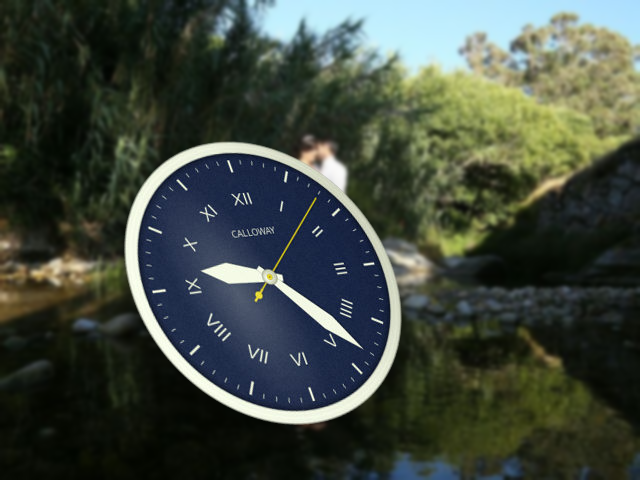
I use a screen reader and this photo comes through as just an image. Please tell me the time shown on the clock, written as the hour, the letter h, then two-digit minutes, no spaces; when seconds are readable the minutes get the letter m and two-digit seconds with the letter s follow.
9h23m08s
